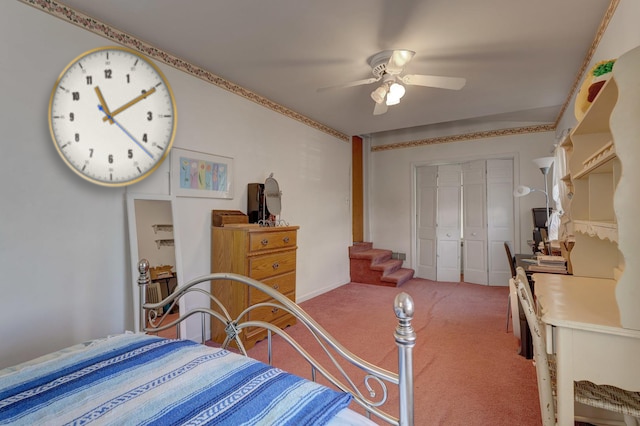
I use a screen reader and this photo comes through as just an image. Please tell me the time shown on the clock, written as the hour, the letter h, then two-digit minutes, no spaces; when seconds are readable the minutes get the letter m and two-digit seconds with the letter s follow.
11h10m22s
